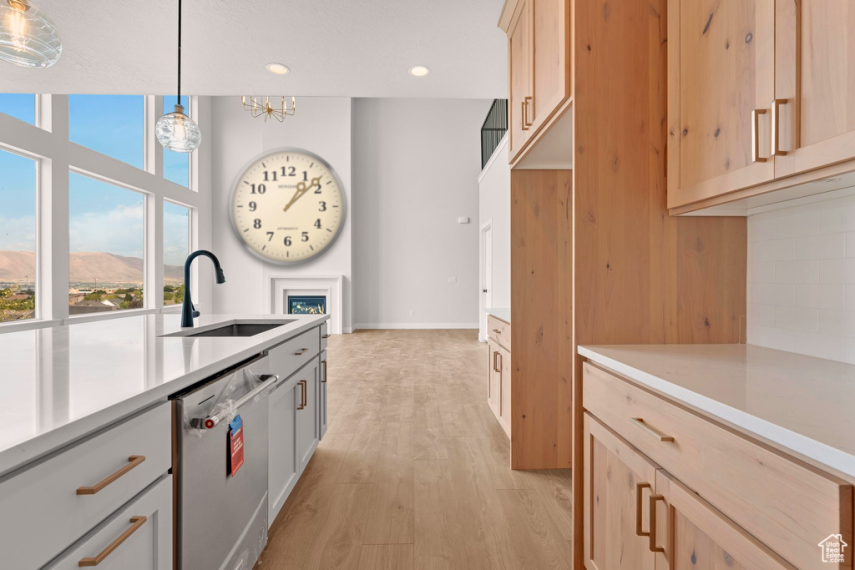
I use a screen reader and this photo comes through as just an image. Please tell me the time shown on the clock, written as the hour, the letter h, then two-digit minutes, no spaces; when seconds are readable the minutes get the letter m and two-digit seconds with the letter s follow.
1h08
